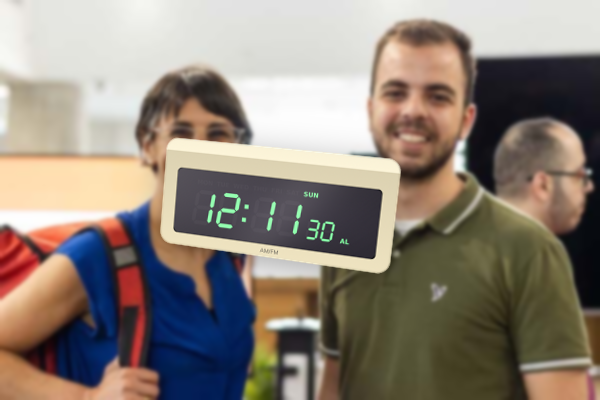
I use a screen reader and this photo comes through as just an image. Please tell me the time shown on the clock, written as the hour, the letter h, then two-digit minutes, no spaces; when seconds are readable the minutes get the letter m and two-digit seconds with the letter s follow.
12h11m30s
